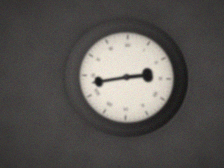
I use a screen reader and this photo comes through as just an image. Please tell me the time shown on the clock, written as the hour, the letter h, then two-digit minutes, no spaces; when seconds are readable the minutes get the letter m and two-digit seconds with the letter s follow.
2h43
